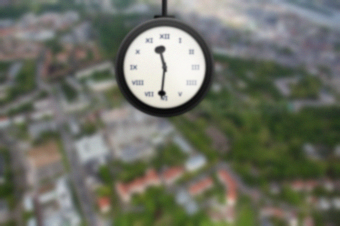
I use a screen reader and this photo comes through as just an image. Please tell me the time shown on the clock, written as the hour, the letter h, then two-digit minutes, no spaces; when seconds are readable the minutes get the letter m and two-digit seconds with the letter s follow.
11h31
